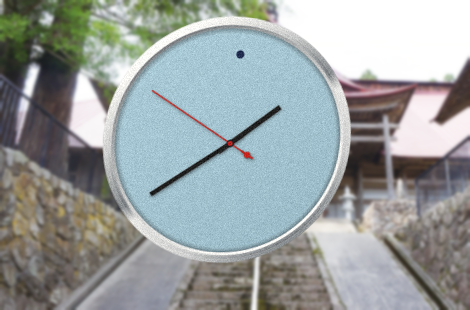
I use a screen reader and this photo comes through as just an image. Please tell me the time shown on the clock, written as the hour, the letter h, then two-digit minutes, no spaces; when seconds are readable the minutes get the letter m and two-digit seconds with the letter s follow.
1h38m50s
